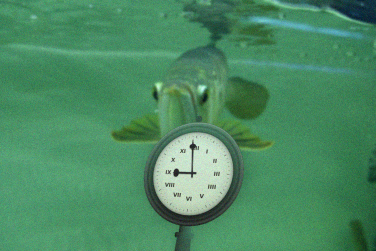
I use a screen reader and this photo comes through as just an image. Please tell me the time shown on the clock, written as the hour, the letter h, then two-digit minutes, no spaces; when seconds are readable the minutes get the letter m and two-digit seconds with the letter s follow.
8h59
